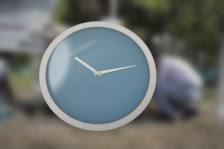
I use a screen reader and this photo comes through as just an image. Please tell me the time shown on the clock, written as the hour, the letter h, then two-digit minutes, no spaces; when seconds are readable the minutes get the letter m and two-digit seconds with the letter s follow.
10h13
